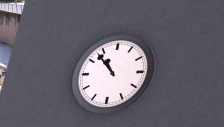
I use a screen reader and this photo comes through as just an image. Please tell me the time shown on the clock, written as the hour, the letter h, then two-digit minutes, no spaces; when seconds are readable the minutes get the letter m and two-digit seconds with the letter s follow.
10h53
